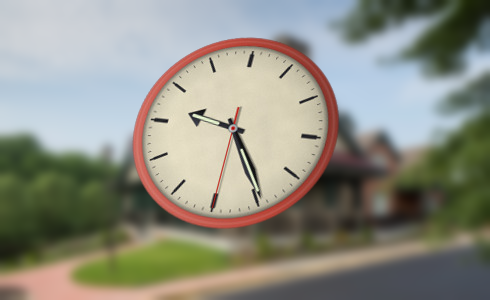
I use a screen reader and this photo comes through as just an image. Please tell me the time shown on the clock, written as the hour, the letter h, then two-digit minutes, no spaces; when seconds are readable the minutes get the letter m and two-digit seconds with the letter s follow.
9h24m30s
